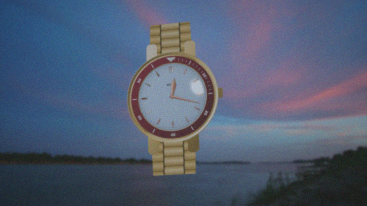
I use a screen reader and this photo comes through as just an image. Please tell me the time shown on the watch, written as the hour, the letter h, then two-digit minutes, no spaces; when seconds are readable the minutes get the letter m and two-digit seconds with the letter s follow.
12h18
